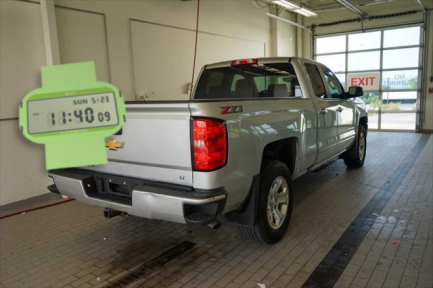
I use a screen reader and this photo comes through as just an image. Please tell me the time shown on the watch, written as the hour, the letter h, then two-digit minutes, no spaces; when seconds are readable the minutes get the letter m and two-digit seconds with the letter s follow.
11h40m09s
